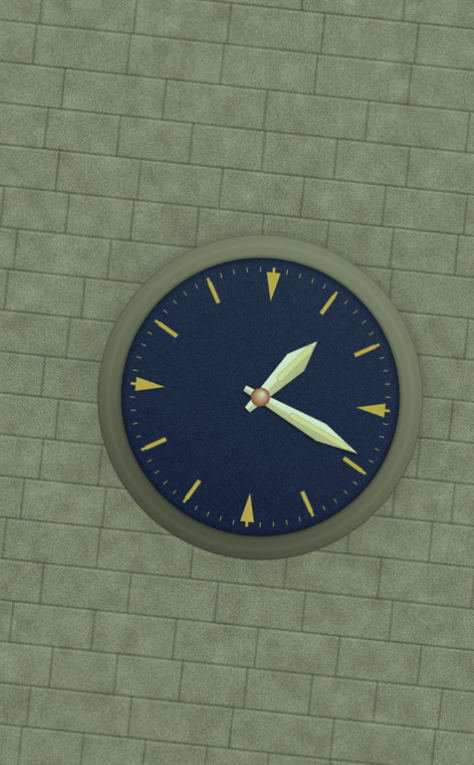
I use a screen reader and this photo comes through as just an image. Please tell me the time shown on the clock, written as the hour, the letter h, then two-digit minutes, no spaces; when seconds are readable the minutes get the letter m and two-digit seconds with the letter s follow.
1h19
